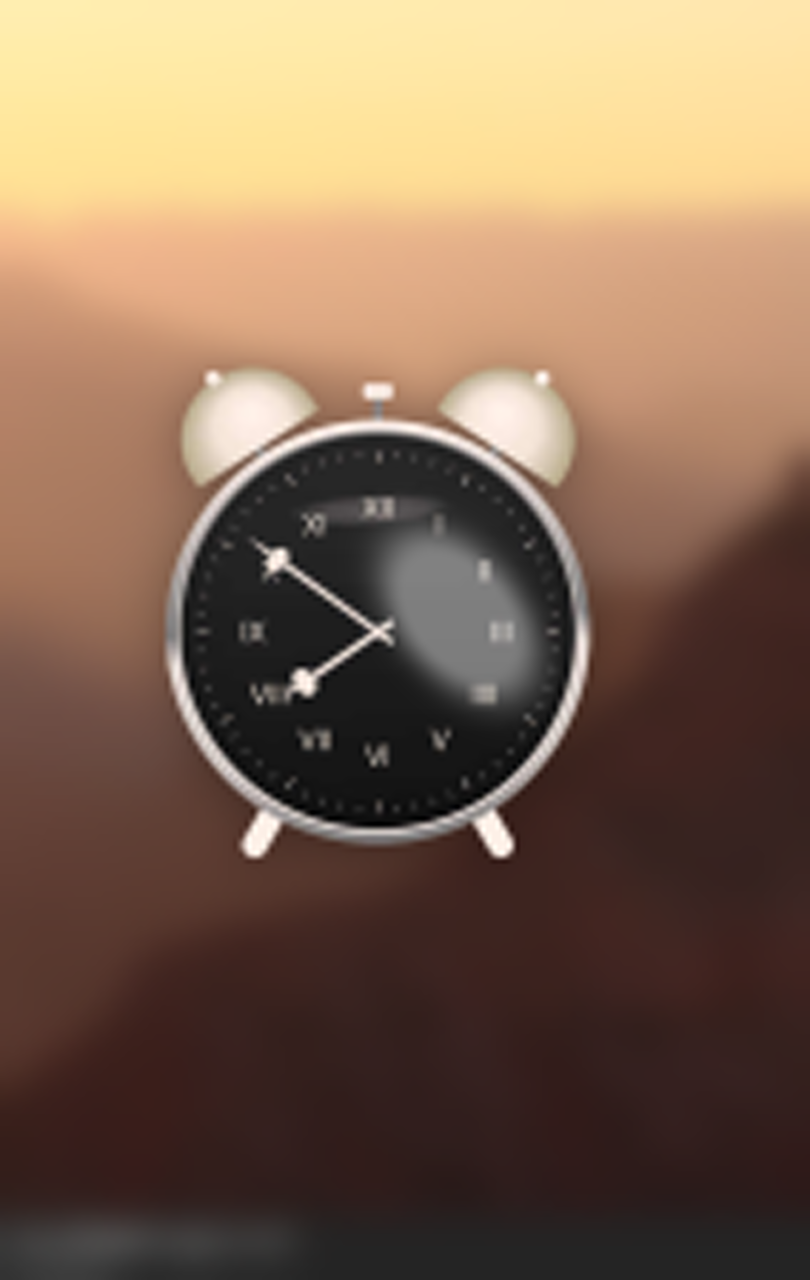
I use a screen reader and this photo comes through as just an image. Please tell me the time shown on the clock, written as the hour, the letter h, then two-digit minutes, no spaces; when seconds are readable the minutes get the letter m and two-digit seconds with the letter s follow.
7h51
